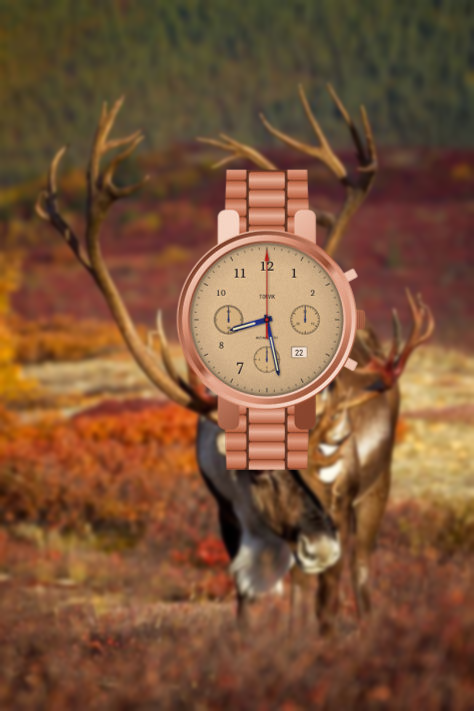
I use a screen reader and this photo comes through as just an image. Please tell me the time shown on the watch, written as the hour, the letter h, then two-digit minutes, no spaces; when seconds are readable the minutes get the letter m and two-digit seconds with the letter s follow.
8h28
